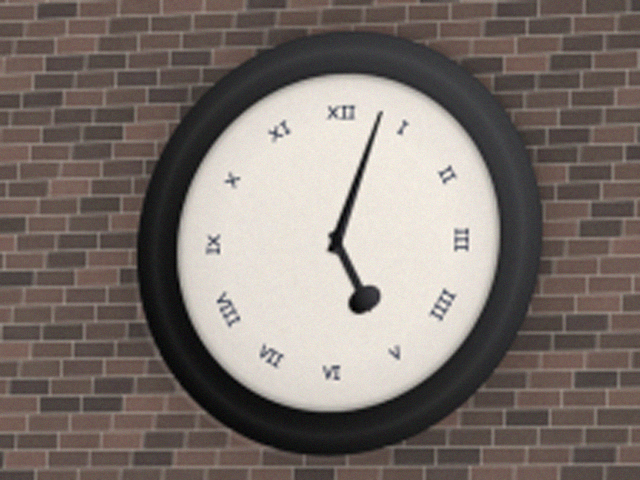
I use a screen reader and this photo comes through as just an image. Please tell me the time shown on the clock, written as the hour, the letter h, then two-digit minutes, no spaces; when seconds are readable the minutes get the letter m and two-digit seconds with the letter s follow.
5h03
